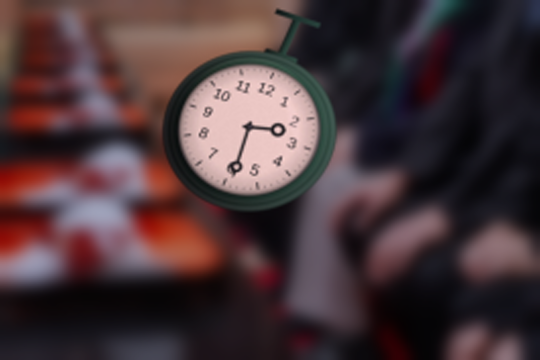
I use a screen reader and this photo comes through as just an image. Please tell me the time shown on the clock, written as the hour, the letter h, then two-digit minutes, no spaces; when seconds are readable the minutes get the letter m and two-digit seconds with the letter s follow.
2h29
